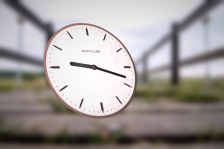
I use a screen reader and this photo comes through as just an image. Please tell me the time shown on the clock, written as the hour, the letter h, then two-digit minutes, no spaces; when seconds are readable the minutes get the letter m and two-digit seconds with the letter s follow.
9h18
